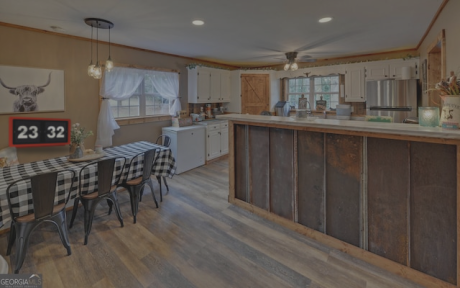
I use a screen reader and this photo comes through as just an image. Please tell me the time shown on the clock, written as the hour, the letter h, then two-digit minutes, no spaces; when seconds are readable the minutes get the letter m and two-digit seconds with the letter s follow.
23h32
